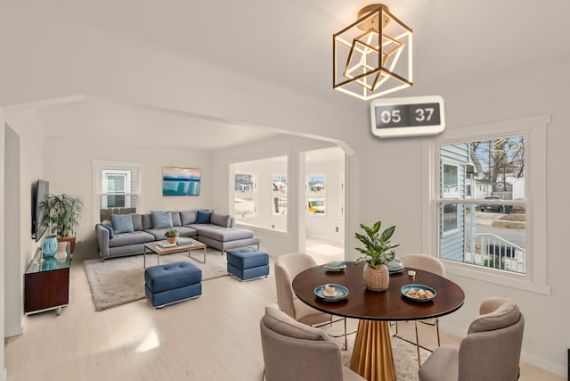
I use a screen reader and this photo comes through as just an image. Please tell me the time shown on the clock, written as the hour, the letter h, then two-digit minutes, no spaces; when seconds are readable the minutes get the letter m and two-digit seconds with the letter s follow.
5h37
